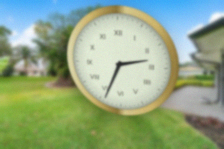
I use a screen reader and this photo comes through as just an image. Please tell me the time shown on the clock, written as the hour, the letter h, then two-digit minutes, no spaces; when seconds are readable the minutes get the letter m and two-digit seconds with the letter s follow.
2h34
